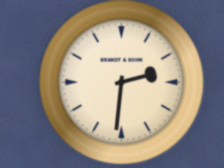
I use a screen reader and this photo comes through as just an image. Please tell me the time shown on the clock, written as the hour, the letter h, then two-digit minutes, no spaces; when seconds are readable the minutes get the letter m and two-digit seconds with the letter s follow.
2h31
